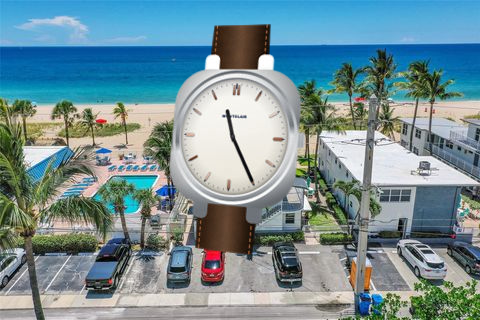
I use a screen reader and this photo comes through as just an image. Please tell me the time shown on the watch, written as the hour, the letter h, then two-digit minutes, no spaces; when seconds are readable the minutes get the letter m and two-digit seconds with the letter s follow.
11h25
